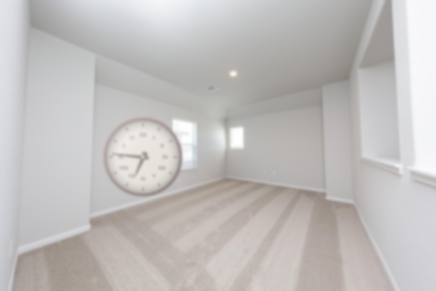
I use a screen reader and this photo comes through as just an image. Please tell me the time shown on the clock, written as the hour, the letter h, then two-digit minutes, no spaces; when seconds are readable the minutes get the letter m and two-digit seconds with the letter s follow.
6h46
